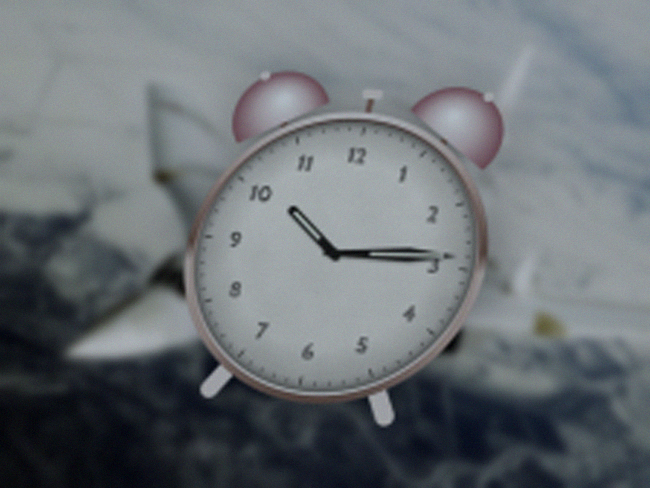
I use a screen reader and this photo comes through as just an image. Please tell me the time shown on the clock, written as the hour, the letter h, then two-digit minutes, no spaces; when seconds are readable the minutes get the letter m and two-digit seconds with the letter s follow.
10h14
